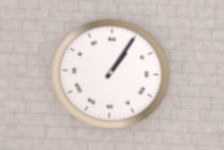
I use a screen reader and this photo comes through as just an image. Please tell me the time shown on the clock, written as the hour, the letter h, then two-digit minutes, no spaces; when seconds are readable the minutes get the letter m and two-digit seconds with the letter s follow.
1h05
